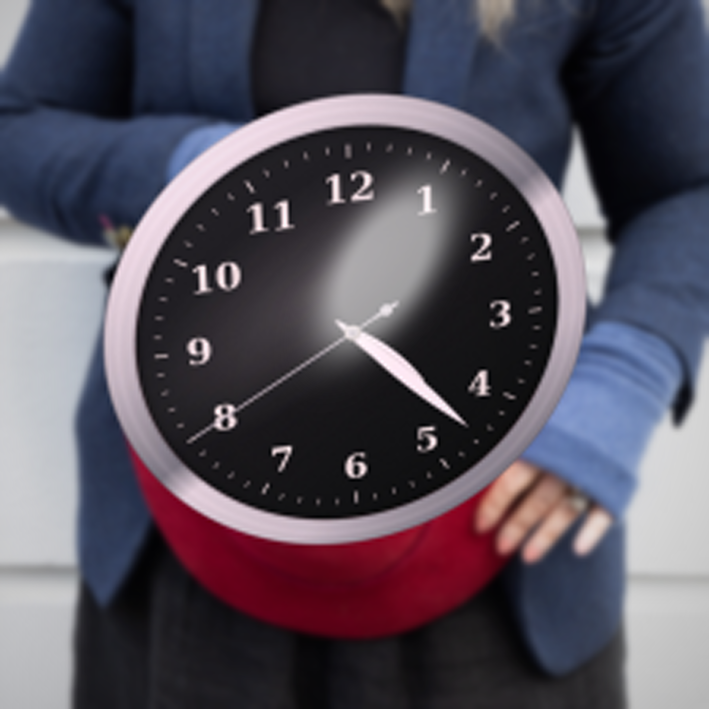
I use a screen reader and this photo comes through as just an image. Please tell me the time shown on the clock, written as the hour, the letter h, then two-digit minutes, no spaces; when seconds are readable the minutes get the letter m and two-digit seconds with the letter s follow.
4h22m40s
